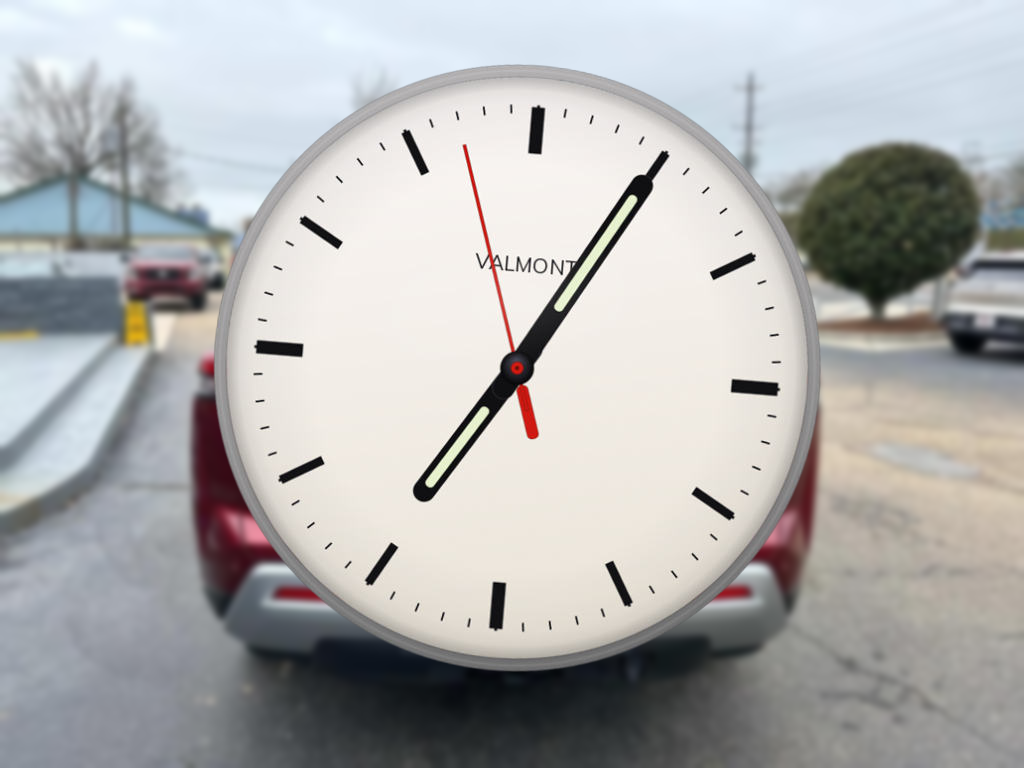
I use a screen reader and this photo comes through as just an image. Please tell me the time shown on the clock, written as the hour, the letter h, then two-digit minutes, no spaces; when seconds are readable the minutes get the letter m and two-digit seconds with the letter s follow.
7h04m57s
